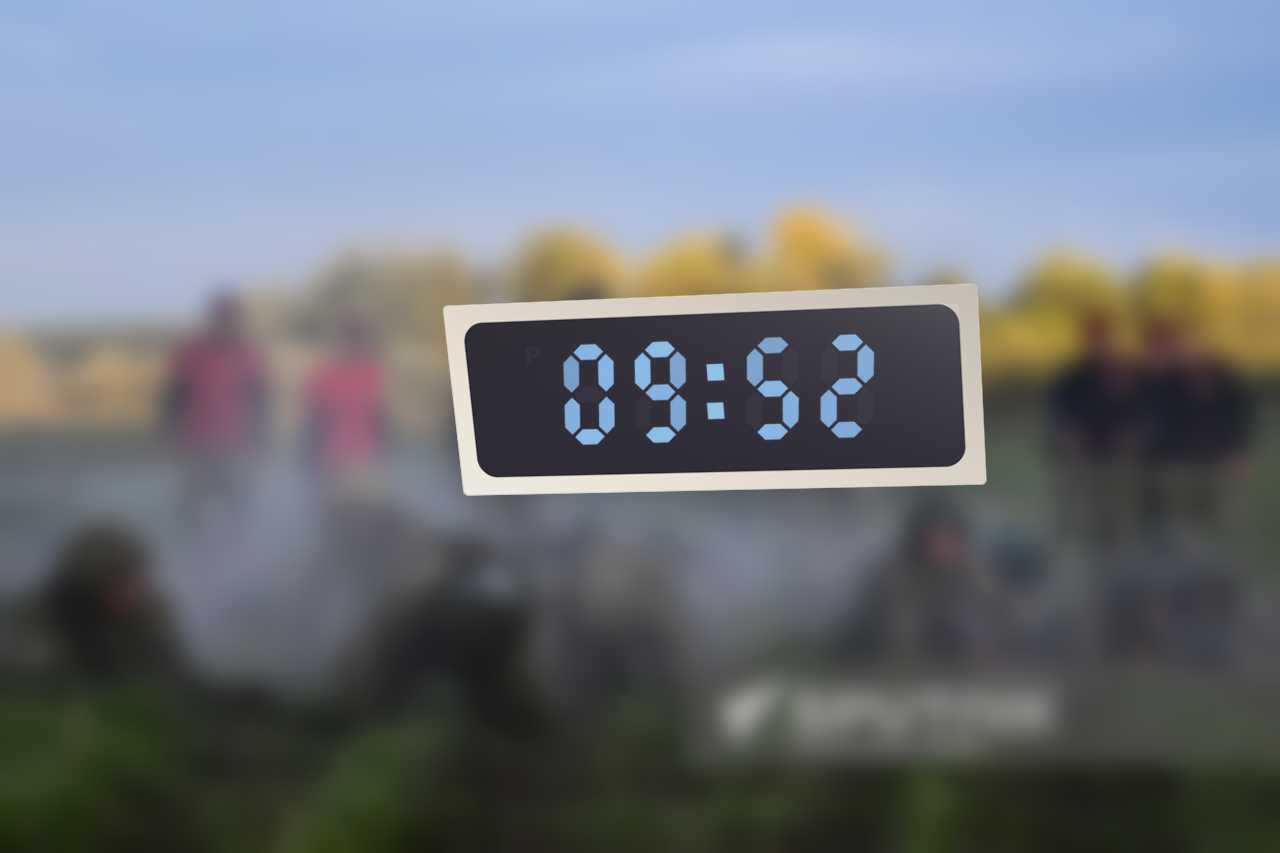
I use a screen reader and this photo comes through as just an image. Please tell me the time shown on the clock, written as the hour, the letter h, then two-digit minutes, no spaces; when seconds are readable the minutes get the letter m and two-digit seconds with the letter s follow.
9h52
